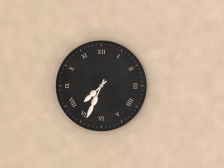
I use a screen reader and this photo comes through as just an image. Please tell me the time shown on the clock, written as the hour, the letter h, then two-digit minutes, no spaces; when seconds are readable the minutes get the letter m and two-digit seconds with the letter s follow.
7h34
